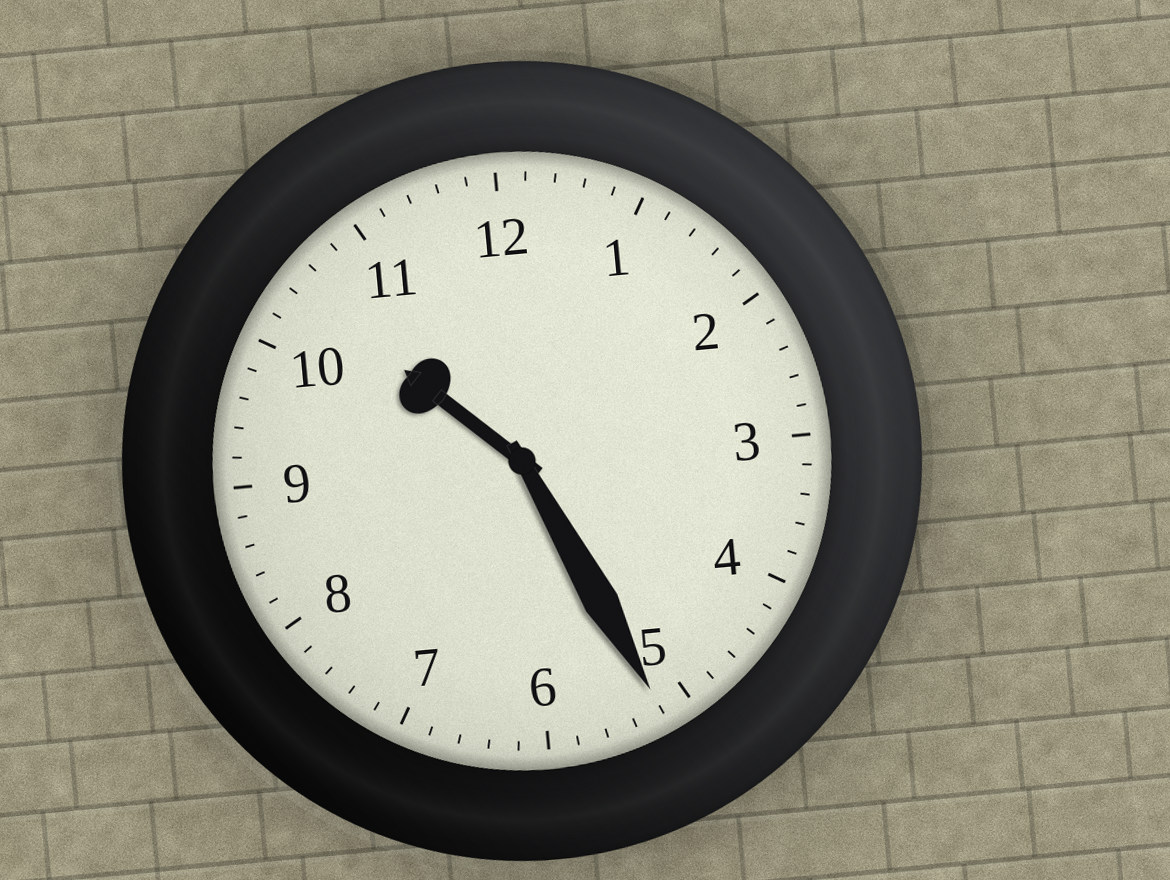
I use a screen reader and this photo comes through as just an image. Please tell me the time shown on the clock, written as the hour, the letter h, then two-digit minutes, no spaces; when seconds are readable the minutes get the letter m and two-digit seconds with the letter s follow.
10h26
